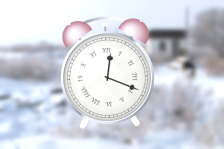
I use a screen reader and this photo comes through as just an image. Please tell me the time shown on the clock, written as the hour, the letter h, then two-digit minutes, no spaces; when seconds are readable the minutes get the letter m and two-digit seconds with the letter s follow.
12h19
